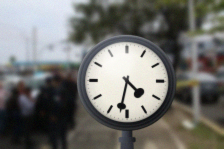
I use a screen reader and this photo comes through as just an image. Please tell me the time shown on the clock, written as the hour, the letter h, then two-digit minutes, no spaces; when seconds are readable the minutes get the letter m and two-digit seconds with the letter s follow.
4h32
